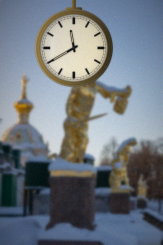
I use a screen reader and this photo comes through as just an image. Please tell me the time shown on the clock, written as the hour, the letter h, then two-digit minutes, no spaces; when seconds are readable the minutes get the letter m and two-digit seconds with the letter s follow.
11h40
